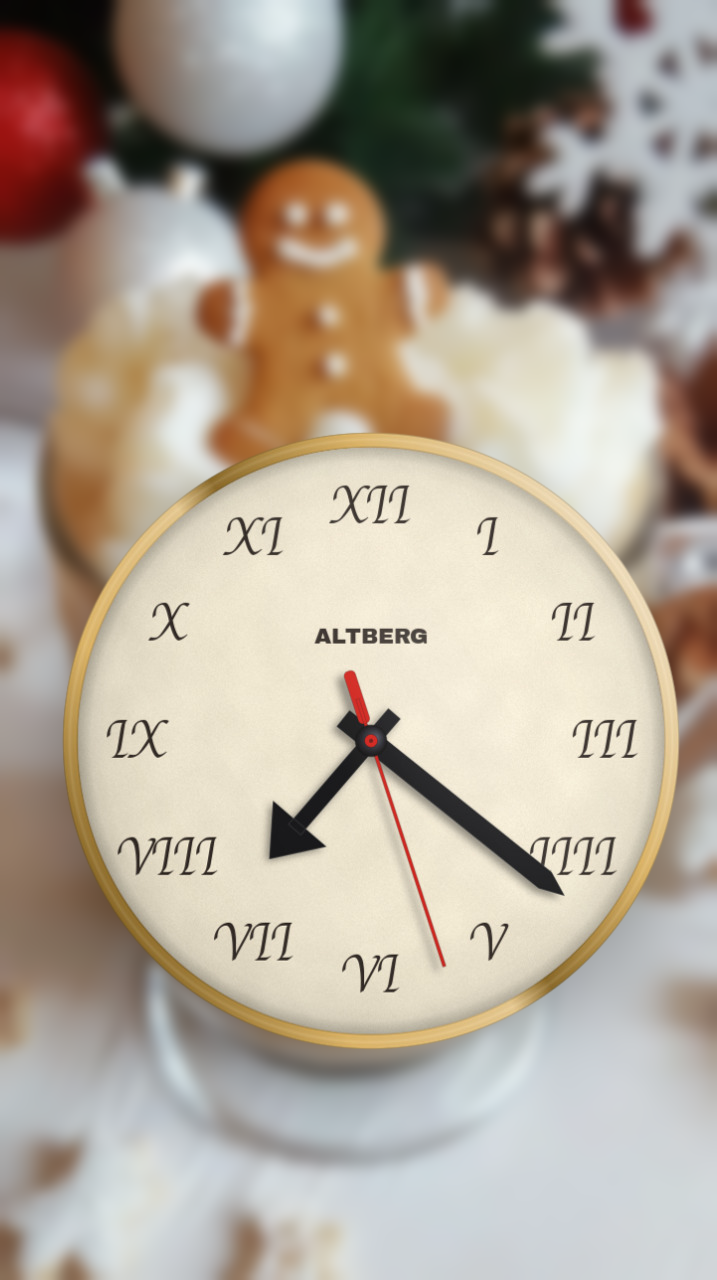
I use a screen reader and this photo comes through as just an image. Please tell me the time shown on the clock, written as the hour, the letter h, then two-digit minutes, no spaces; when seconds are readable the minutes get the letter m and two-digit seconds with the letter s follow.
7h21m27s
